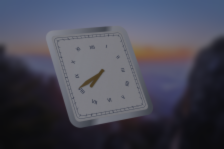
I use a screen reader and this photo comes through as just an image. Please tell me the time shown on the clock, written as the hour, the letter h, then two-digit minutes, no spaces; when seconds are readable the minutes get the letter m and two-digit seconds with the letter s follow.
7h41
